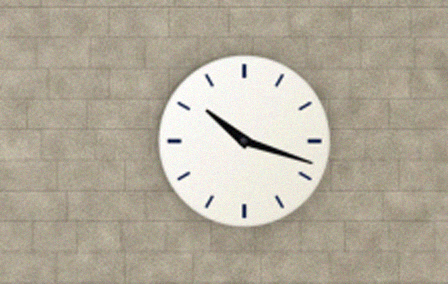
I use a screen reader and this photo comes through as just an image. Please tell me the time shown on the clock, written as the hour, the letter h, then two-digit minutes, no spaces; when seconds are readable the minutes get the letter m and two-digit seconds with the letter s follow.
10h18
